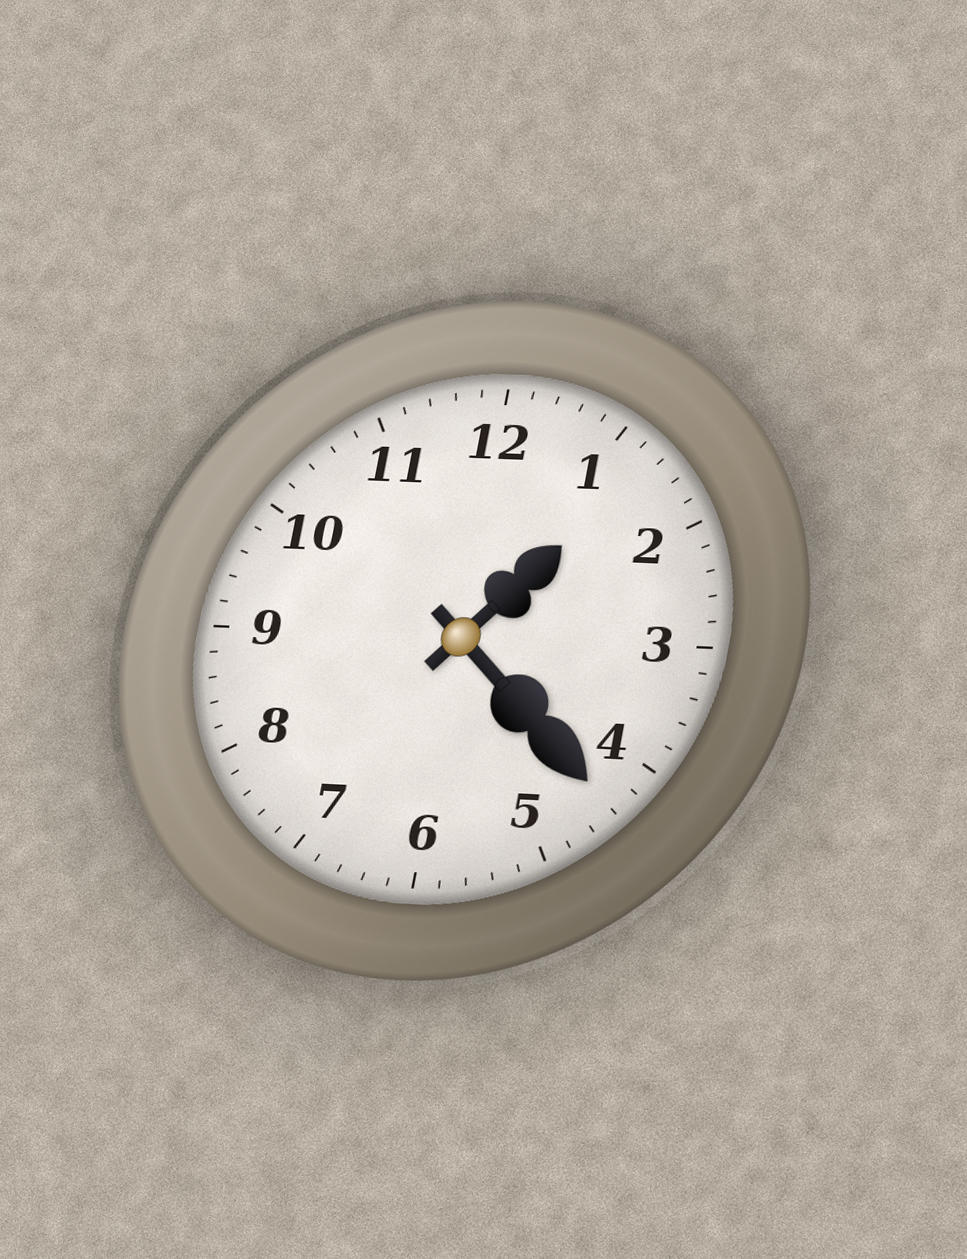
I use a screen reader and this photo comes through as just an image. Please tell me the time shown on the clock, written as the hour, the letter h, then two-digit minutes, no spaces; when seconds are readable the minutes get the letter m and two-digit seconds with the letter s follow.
1h22
